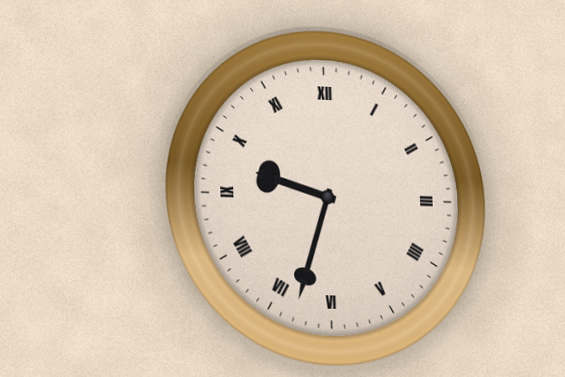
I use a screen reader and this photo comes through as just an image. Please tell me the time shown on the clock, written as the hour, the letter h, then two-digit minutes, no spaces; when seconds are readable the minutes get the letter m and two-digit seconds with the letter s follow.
9h33
